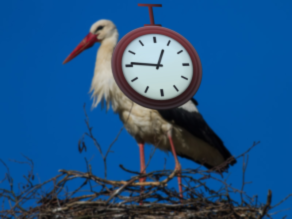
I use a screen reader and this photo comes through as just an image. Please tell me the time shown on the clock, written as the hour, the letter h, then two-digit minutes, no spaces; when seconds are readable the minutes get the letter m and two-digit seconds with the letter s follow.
12h46
